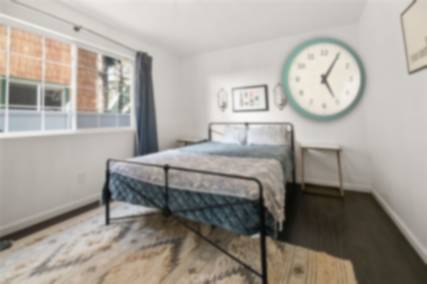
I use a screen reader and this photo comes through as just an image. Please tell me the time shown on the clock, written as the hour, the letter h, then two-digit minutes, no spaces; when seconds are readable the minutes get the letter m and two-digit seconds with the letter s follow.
5h05
